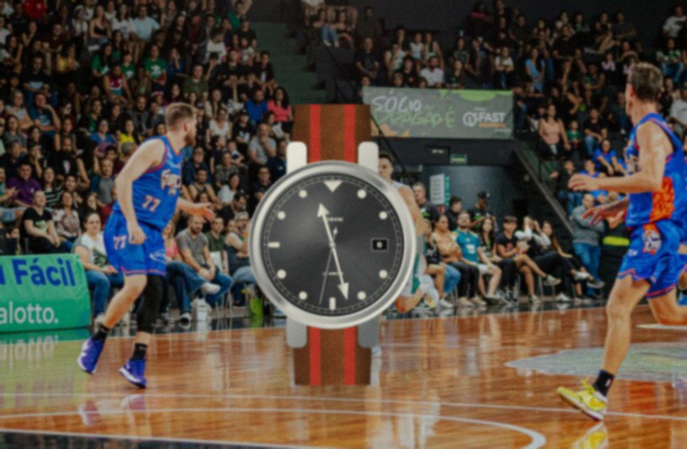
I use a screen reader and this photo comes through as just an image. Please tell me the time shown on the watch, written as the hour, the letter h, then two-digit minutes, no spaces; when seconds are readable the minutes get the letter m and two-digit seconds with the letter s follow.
11h27m32s
